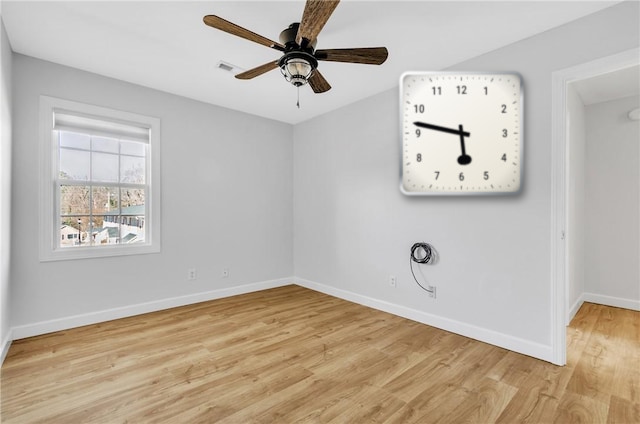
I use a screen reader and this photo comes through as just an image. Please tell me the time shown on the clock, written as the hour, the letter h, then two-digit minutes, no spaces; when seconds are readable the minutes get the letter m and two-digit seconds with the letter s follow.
5h47
